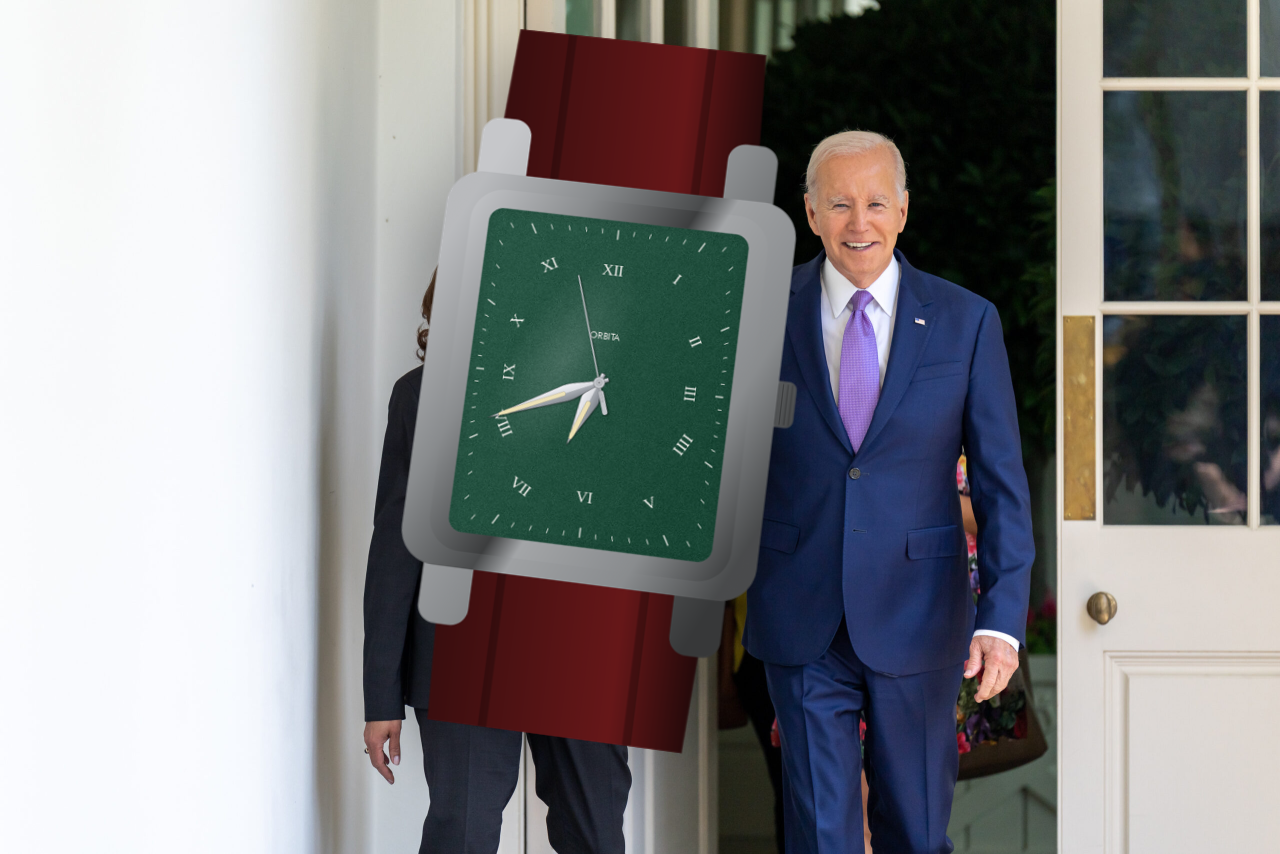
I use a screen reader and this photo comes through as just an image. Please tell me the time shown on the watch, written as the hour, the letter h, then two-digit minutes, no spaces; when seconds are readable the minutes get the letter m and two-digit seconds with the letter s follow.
6h40m57s
